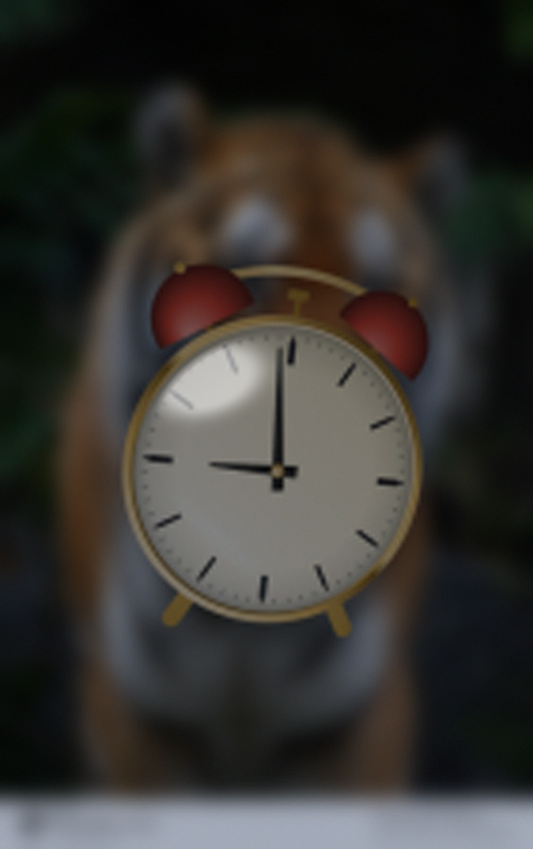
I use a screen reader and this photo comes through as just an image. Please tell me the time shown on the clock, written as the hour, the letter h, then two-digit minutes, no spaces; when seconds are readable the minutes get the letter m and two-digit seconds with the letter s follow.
8h59
